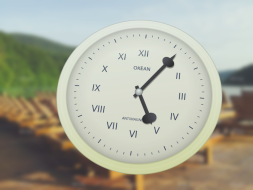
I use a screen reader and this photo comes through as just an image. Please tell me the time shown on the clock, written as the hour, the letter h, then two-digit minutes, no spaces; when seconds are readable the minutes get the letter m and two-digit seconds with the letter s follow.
5h06
